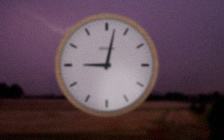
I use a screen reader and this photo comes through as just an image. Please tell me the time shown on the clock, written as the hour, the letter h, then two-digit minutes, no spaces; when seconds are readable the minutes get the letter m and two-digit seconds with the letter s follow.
9h02
